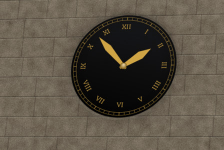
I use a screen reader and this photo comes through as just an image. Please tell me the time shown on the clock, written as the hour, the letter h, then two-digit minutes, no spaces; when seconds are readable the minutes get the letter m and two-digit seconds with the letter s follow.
1h53
